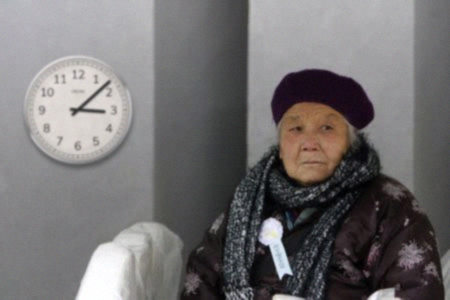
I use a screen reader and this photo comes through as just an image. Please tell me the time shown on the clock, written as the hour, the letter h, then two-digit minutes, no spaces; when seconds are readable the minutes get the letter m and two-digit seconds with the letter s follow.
3h08
